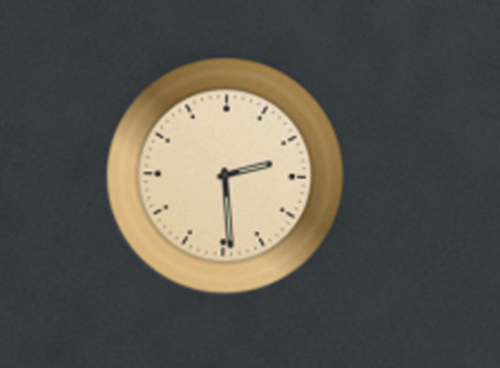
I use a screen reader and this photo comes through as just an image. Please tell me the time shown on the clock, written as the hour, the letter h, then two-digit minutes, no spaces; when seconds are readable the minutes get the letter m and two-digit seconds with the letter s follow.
2h29
